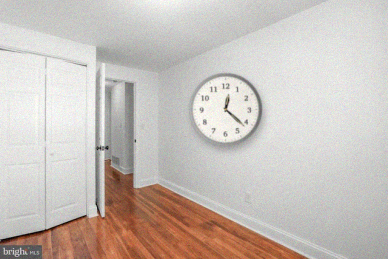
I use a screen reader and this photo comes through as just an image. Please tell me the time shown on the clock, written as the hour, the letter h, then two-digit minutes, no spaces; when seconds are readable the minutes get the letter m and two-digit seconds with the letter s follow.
12h22
